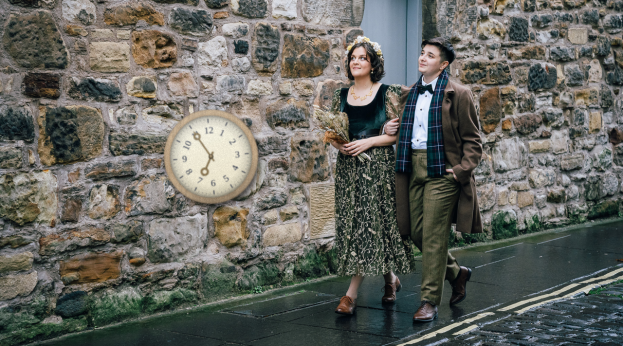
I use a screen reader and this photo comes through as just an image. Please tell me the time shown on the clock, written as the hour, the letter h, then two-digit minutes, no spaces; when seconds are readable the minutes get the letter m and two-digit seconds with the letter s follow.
6h55
